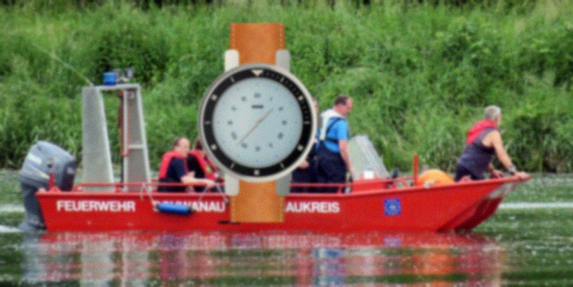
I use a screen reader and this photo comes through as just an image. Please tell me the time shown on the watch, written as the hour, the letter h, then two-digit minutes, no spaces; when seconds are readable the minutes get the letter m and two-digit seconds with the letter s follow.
1h37
